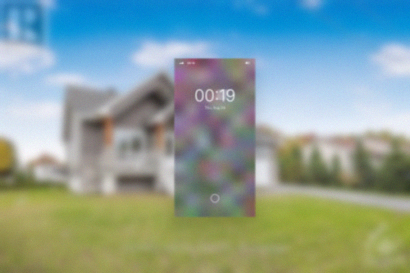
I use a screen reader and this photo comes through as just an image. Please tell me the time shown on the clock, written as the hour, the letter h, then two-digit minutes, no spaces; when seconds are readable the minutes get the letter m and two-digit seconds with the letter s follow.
0h19
